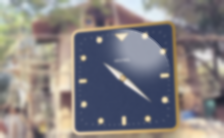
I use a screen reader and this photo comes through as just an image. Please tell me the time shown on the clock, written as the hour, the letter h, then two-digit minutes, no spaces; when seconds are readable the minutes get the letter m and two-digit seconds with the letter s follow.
10h22
